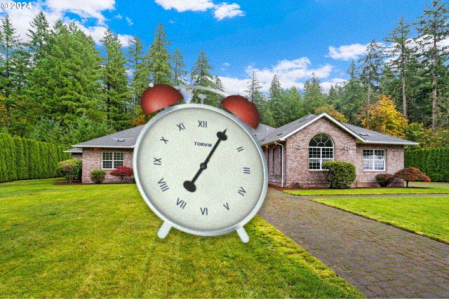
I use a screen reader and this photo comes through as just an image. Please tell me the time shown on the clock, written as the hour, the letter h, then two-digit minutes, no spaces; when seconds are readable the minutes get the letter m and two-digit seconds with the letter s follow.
7h05
